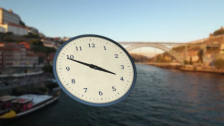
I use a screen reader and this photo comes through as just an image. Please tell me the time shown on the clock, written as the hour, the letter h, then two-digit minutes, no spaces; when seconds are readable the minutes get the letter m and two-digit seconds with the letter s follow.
3h49
